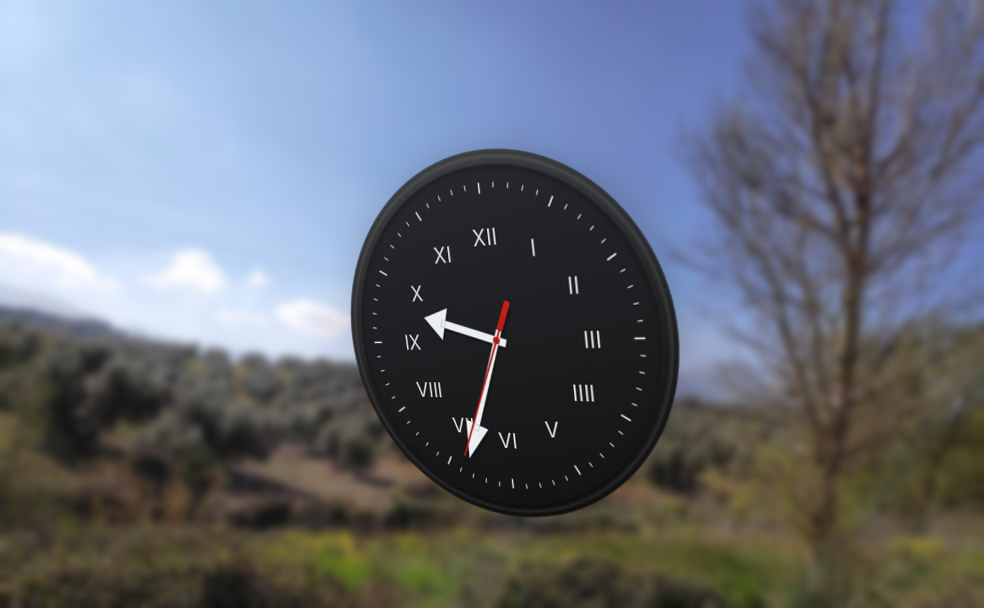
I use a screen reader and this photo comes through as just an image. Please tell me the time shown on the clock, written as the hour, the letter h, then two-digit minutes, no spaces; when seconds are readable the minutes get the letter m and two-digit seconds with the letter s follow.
9h33m34s
